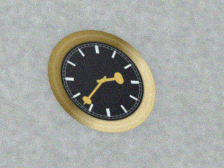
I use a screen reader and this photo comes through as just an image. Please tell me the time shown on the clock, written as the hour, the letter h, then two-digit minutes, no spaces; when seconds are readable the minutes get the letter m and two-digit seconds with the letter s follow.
2h37
